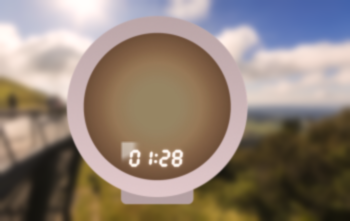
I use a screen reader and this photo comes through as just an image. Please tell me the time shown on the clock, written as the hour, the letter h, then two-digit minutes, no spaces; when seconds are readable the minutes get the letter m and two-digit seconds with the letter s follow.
1h28
